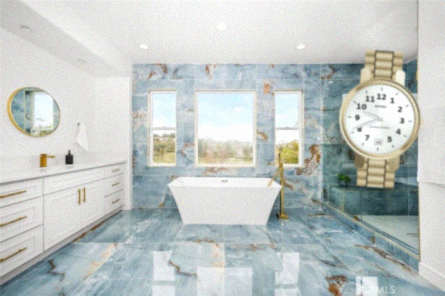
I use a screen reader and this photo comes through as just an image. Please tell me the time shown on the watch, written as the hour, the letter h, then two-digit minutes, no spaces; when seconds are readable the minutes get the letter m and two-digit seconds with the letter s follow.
9h41
